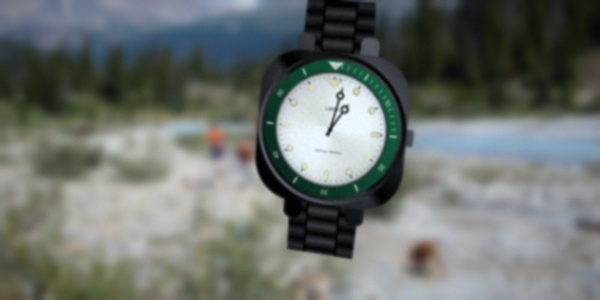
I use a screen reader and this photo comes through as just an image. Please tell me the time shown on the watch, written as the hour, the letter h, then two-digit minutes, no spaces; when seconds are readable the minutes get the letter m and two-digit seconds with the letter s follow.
1h02
